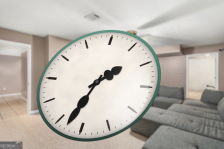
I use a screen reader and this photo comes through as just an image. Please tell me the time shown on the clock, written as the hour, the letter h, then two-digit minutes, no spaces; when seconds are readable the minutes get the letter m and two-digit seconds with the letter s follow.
1h33
